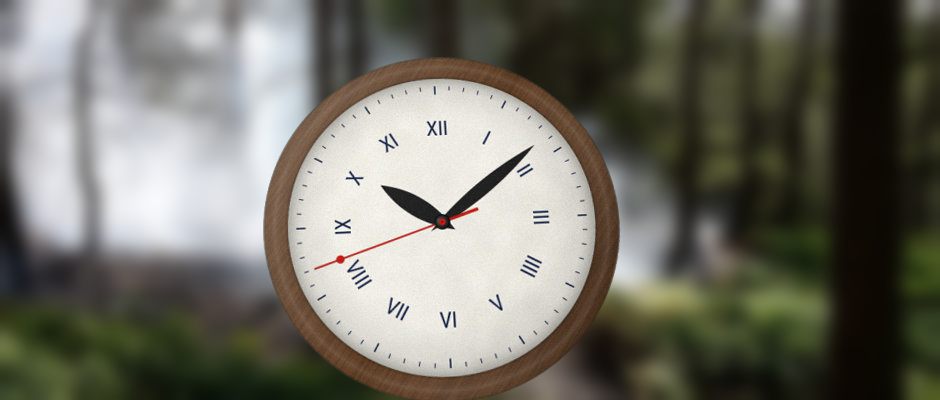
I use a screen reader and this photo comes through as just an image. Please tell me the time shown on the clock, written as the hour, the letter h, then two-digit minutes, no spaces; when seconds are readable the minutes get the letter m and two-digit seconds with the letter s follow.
10h08m42s
